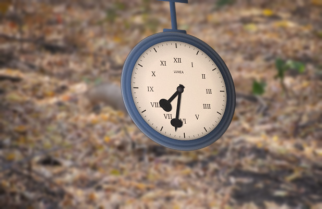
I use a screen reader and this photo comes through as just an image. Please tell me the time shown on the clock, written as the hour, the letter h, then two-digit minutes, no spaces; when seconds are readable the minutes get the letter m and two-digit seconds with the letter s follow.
7h32
